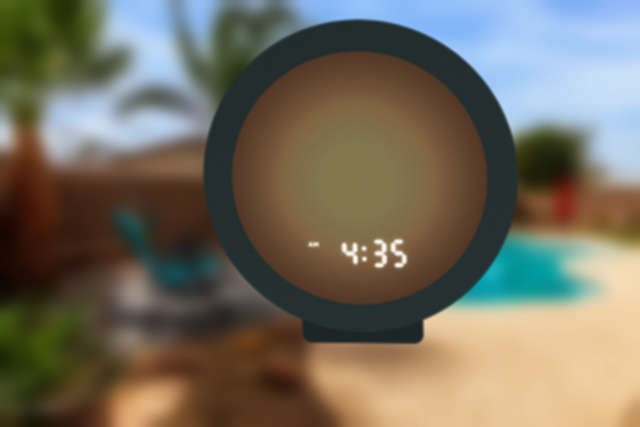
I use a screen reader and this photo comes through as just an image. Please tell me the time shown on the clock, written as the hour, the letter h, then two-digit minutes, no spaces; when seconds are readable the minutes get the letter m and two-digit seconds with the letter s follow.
4h35
